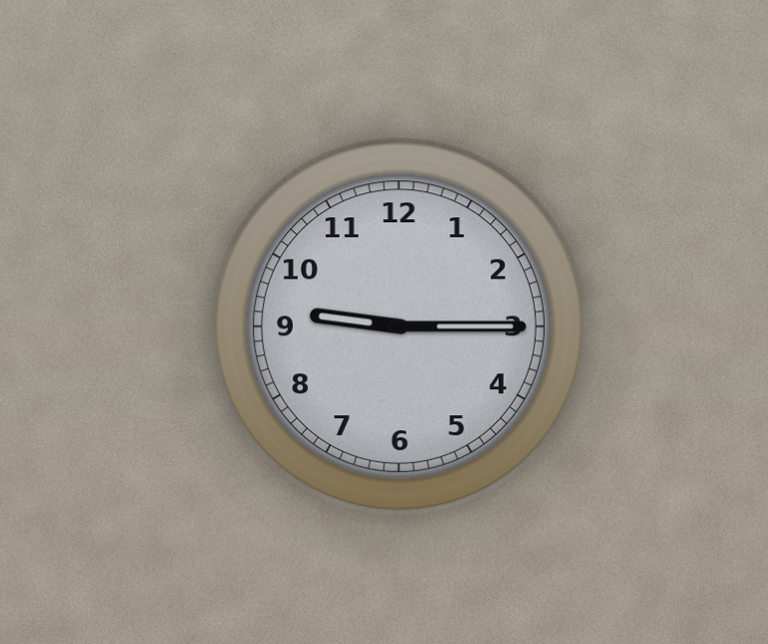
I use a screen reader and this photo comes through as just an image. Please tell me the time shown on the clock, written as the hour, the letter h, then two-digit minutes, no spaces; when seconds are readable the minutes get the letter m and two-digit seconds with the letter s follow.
9h15
